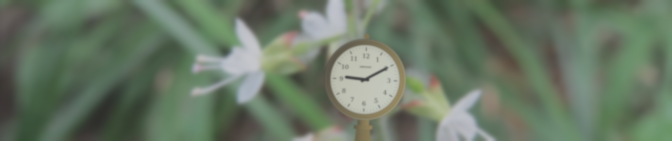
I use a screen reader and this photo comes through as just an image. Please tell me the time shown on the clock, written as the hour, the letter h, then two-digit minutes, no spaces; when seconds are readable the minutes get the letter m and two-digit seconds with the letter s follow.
9h10
